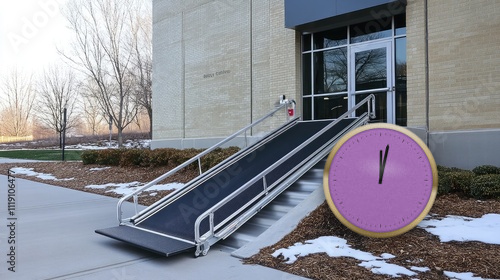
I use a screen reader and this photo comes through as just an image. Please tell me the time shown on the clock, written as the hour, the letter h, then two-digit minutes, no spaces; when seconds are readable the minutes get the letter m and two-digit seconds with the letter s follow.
12h02
